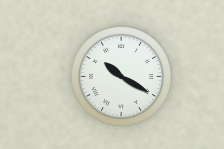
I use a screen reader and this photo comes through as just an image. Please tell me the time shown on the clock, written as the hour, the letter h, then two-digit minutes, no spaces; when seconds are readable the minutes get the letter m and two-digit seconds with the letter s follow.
10h20
